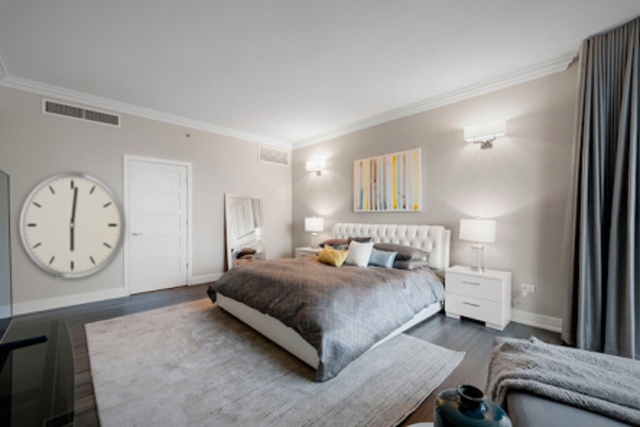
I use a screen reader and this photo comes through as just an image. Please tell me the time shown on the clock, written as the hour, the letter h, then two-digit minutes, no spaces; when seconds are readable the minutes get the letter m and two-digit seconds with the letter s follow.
6h01
